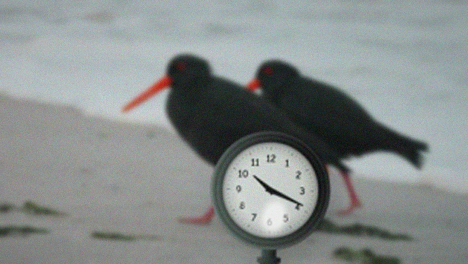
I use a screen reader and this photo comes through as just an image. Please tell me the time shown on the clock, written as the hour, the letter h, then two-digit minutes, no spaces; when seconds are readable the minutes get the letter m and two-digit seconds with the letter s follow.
10h19
